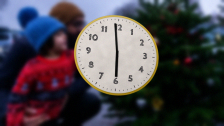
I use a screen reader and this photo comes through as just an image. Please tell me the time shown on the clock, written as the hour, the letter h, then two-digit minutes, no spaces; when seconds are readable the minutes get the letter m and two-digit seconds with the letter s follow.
5h59
